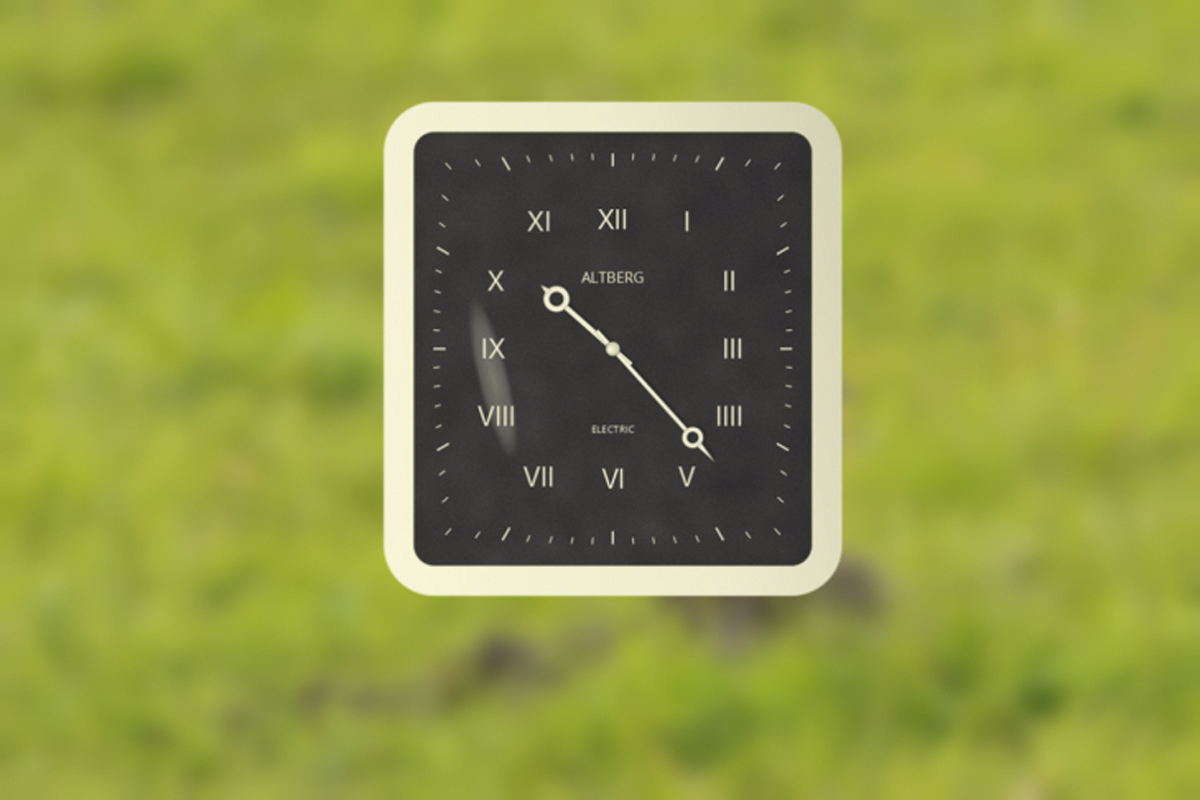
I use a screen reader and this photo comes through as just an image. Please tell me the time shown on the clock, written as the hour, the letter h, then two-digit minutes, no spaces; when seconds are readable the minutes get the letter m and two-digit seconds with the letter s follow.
10h23
